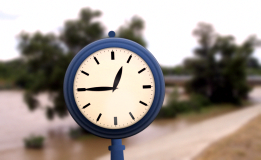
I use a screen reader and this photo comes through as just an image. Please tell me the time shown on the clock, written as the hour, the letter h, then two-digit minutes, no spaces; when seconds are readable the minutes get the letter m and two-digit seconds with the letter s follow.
12h45
